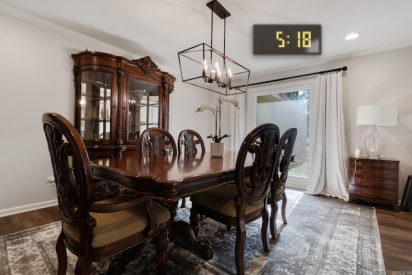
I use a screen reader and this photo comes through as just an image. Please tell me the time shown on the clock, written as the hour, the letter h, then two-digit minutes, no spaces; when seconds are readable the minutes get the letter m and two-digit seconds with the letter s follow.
5h18
